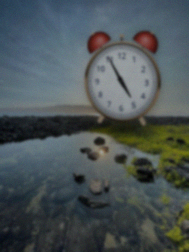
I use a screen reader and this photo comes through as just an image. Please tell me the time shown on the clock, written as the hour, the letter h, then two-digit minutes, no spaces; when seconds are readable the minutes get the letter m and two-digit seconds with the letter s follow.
4h55
